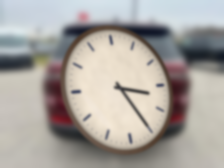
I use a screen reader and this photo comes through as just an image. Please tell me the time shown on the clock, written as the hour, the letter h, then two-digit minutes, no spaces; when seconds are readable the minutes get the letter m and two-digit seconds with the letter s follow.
3h25
